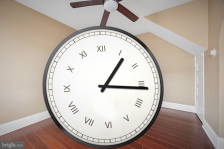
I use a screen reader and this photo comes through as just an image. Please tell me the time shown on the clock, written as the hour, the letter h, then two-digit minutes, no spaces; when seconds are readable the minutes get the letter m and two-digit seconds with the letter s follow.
1h16
